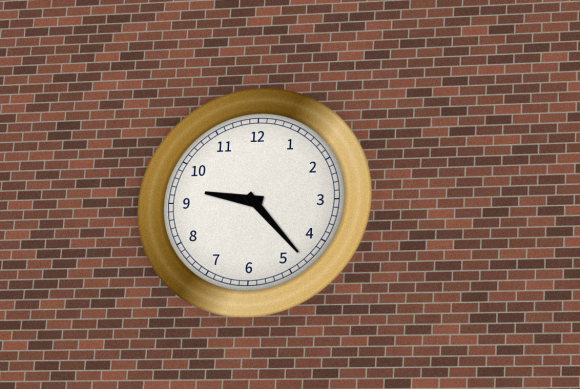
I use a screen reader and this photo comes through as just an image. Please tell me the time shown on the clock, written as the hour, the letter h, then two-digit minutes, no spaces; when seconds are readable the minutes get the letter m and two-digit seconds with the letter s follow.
9h23
